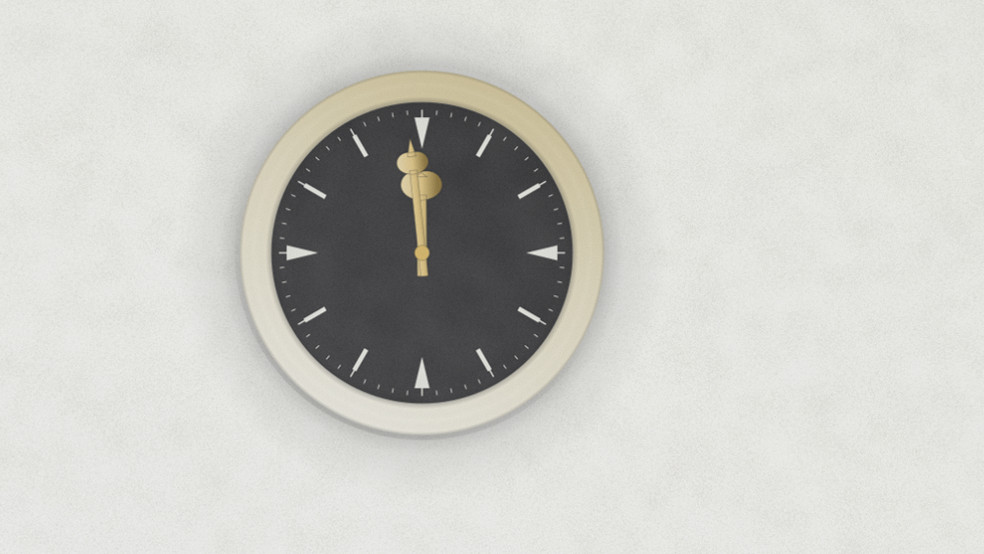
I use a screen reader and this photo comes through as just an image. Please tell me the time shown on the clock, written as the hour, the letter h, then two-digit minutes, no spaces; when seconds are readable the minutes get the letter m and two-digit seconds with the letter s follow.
11h59
